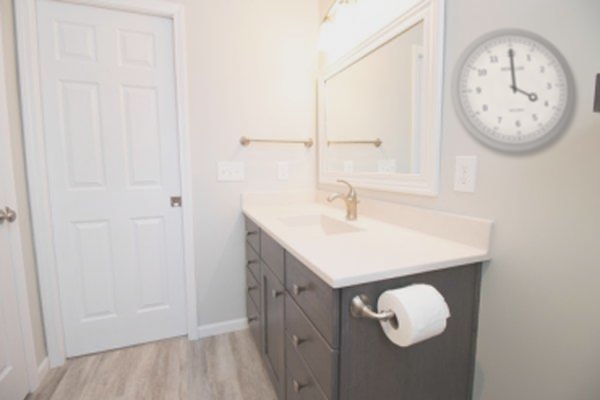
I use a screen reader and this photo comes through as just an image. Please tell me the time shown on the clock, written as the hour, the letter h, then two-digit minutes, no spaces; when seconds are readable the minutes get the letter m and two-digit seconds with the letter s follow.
4h00
